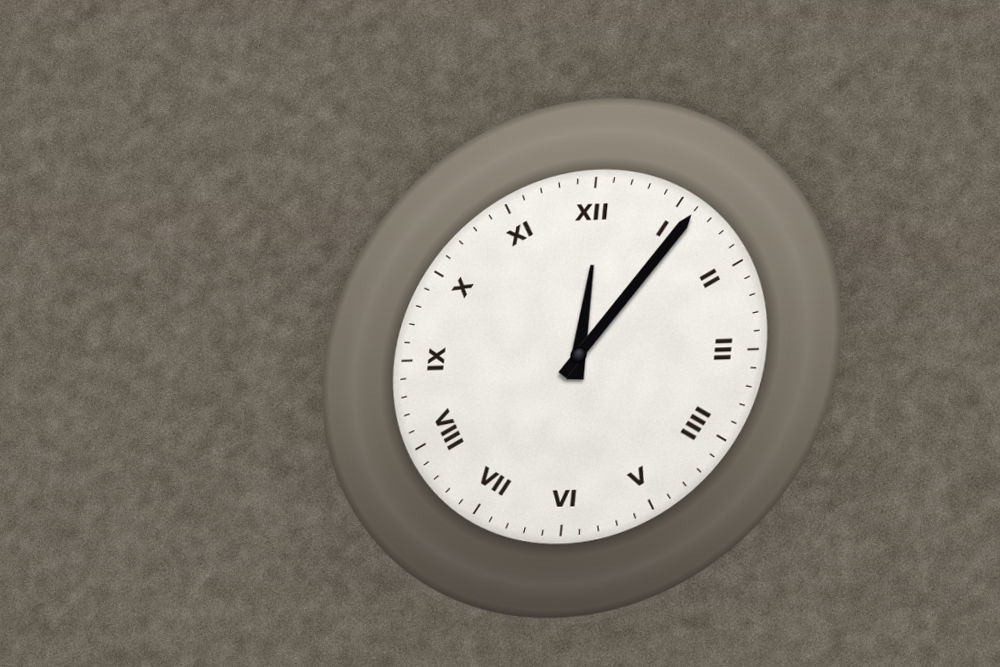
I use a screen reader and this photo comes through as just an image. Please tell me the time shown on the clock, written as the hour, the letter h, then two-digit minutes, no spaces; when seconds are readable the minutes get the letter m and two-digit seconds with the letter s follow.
12h06
